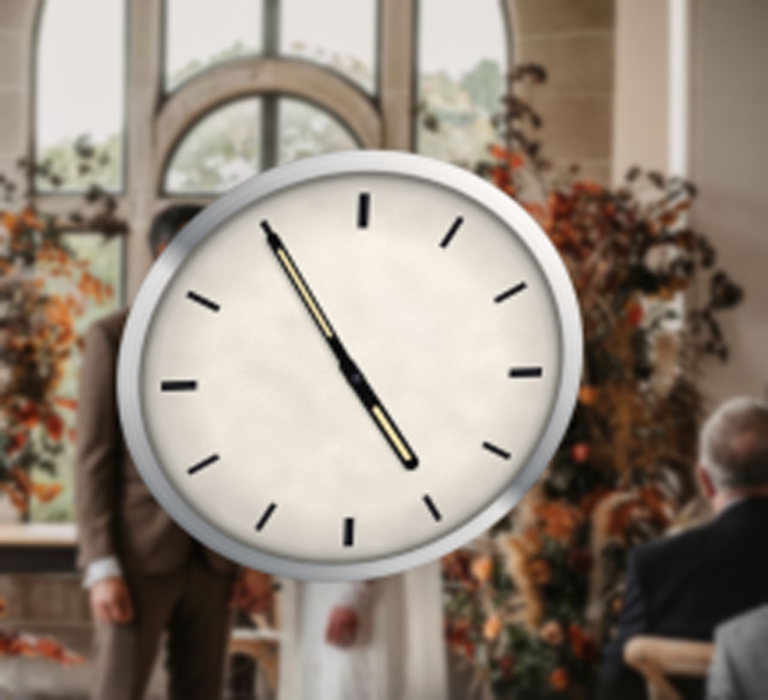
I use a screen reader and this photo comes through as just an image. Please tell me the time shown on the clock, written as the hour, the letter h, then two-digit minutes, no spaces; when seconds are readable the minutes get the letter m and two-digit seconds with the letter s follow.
4h55
